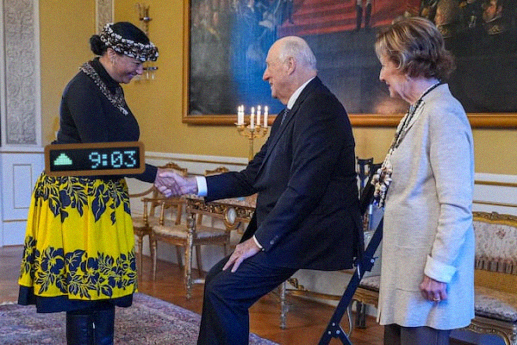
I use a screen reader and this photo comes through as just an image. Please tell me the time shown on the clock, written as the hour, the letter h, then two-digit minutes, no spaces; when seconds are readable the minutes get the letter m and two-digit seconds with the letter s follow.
9h03
